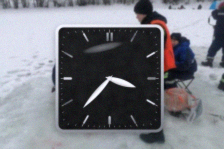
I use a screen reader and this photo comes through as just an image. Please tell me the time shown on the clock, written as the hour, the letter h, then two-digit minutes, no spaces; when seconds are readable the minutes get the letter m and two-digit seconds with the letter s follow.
3h37
